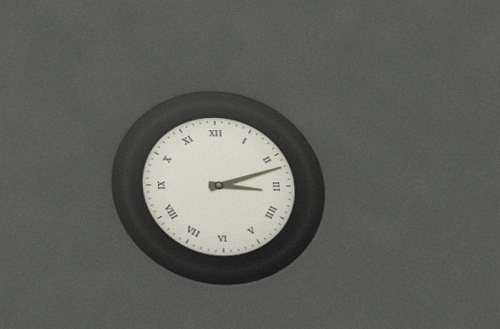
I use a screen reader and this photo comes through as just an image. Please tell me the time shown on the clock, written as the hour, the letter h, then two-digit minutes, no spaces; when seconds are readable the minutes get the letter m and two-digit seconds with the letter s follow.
3h12
